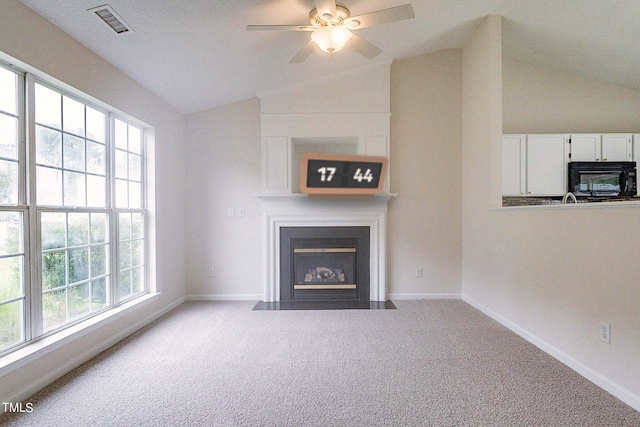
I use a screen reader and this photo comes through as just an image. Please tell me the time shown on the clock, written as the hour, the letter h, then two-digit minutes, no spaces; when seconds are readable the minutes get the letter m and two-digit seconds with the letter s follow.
17h44
